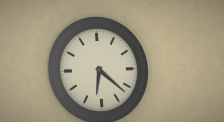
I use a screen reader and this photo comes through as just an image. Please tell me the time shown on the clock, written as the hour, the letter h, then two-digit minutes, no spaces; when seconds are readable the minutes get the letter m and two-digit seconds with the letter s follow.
6h22
